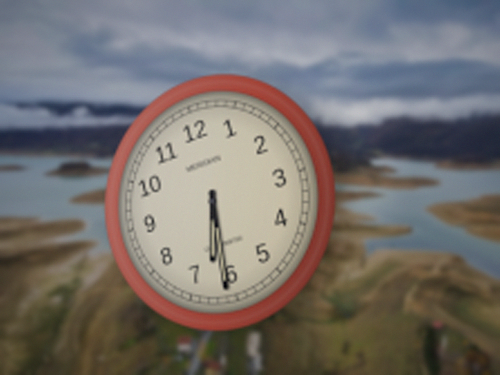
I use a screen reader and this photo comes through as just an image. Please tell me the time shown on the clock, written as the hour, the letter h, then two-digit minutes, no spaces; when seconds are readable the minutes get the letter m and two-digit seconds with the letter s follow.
6h31
